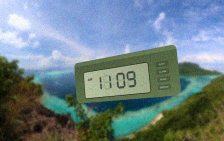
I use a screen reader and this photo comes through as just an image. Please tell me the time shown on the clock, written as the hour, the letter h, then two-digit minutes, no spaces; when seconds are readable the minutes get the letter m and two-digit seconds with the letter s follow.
11h09
